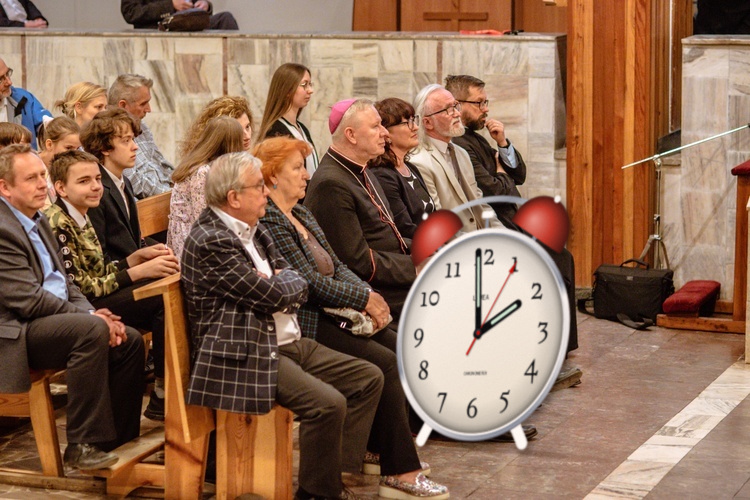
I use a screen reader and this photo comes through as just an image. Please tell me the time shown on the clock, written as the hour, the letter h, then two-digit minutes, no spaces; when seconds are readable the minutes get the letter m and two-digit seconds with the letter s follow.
1h59m05s
